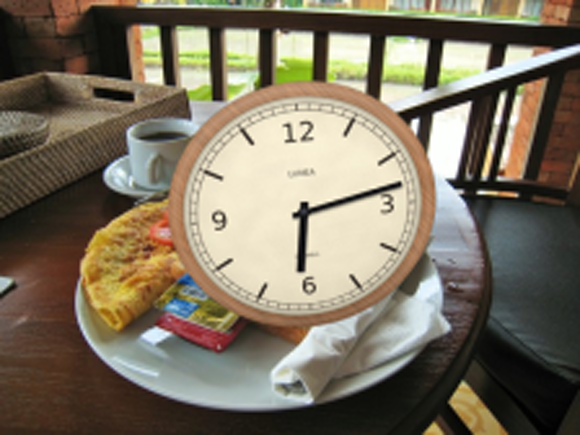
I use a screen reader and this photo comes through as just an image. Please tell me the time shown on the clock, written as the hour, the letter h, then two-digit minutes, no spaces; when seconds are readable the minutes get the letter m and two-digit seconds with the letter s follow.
6h13
